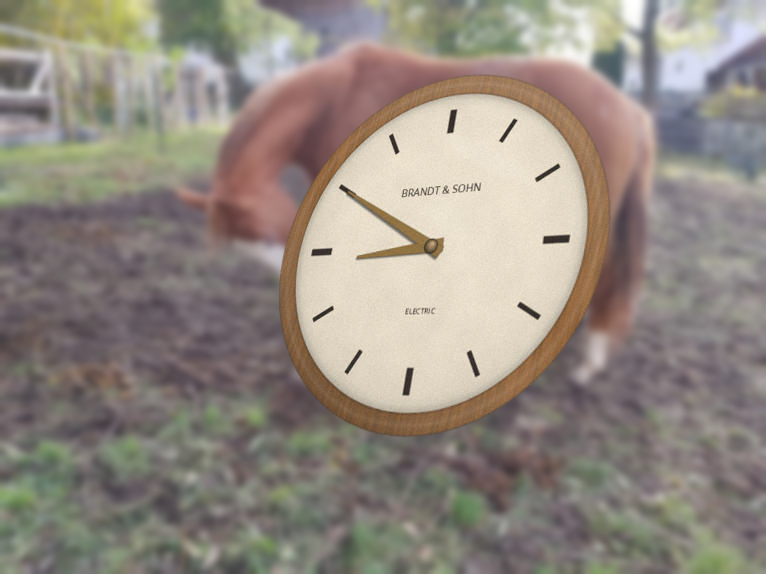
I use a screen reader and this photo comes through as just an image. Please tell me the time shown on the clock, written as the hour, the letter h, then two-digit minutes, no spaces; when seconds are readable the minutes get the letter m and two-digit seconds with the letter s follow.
8h50
